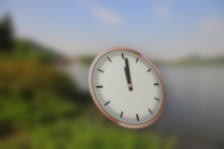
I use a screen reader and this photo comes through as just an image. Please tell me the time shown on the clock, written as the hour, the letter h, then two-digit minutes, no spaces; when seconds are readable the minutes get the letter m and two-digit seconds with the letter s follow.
12h01
